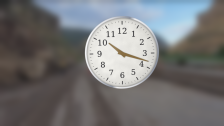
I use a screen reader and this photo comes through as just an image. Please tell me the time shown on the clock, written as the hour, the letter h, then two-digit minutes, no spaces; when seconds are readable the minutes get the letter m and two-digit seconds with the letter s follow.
10h18
